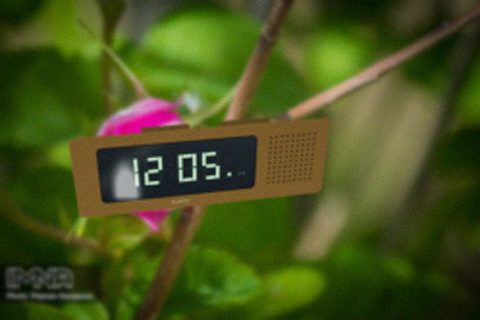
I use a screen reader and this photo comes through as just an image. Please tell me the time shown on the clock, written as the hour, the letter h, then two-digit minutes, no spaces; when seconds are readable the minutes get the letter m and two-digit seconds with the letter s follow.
12h05
